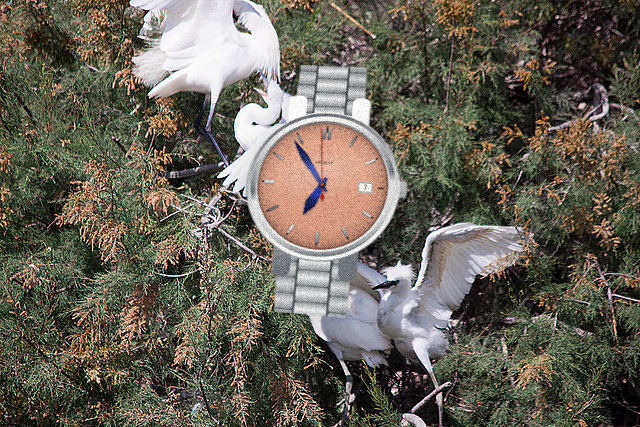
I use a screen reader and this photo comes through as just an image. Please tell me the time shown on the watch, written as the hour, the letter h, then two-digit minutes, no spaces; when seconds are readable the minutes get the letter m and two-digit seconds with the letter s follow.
6h53m59s
